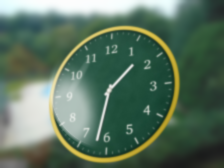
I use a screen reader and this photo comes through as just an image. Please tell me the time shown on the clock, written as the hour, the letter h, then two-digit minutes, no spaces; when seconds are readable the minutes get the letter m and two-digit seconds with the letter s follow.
1h32
